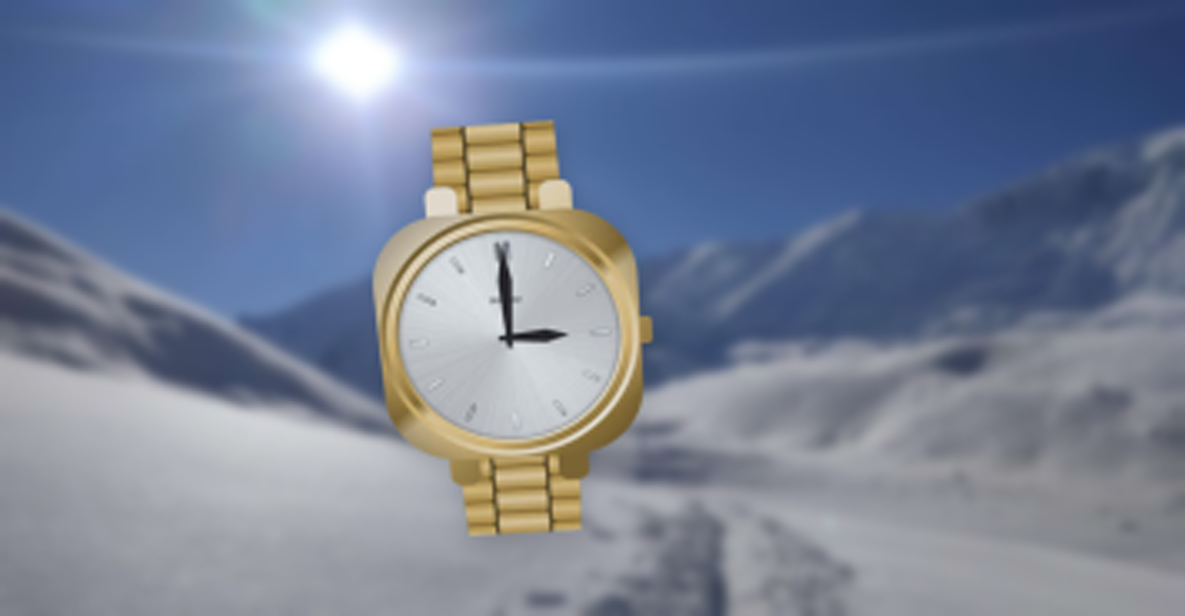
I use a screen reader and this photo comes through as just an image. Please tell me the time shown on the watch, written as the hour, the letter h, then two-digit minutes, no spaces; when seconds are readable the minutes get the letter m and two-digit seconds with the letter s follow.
3h00
